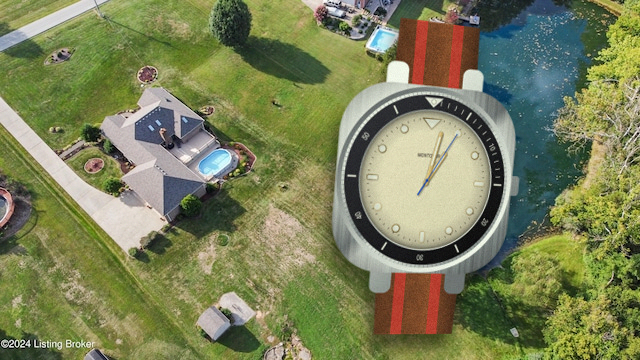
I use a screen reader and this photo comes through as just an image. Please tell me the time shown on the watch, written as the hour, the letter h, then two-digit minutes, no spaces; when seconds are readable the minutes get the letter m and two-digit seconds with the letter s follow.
1h02m05s
